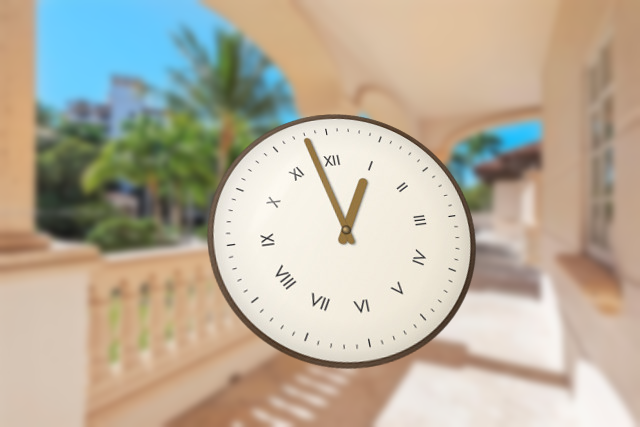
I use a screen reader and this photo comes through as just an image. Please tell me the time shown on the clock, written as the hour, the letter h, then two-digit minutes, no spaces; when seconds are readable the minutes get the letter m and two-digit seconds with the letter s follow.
12h58
